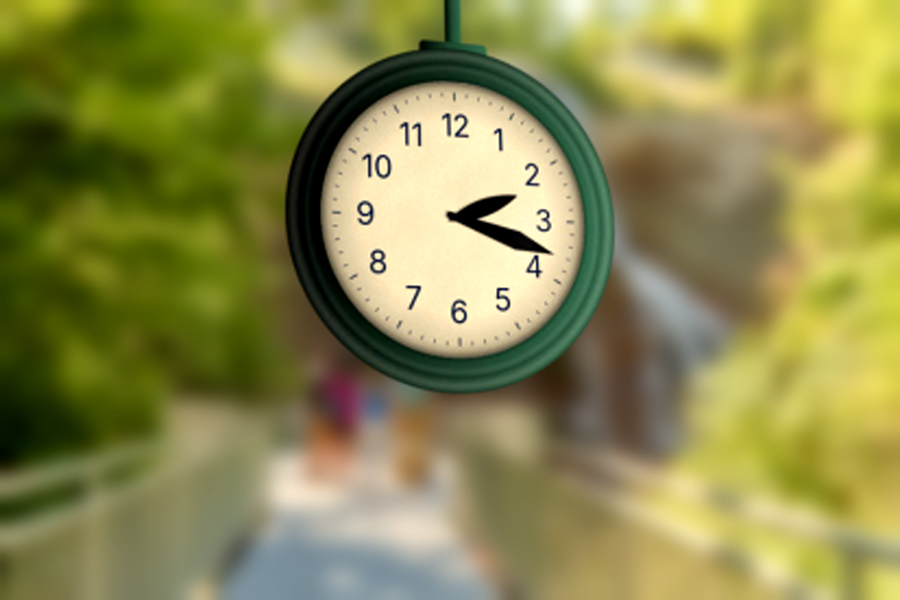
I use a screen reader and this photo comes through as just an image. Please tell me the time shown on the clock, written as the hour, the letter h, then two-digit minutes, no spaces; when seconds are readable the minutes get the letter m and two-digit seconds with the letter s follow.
2h18
